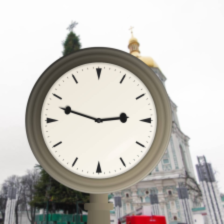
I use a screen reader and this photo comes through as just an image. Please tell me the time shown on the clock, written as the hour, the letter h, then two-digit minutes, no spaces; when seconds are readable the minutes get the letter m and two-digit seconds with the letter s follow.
2h48
